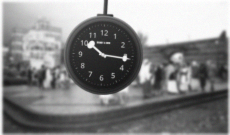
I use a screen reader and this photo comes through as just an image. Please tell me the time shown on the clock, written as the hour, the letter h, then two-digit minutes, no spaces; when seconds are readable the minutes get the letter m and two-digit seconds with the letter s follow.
10h16
